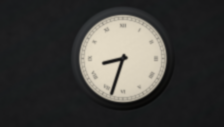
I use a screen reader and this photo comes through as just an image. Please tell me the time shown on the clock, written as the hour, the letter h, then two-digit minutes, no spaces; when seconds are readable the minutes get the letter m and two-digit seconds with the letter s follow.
8h33
